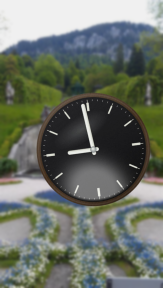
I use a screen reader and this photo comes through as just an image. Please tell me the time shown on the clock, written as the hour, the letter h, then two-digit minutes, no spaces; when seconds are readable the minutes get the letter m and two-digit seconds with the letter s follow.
8h59
